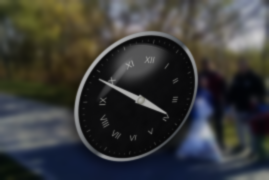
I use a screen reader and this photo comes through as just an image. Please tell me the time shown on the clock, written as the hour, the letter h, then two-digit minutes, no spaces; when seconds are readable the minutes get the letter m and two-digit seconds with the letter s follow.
3h49
